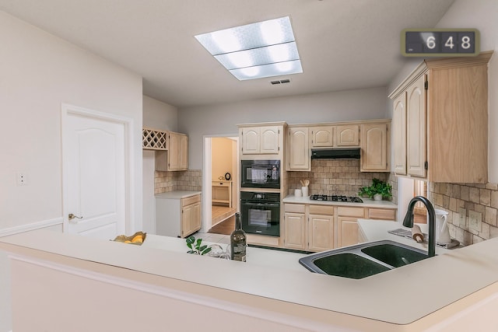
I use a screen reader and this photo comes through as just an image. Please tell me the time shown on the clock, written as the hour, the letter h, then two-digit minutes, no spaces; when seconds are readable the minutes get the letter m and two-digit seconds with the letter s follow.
6h48
